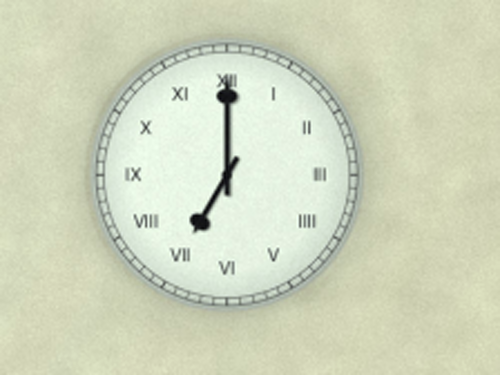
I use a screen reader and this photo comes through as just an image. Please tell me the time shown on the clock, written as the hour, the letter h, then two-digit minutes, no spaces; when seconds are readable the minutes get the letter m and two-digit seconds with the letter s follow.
7h00
